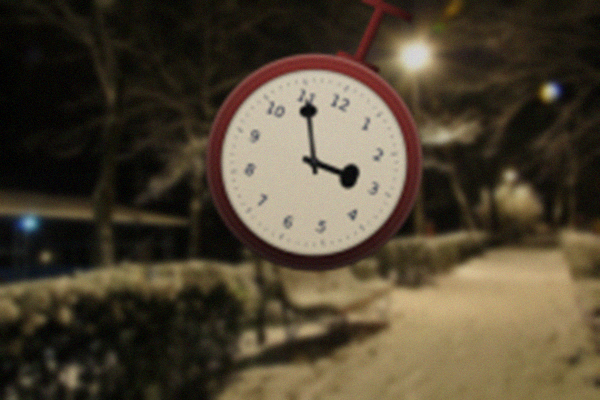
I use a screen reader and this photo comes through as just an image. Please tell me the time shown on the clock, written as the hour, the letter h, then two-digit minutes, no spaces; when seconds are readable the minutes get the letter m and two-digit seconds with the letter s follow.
2h55
